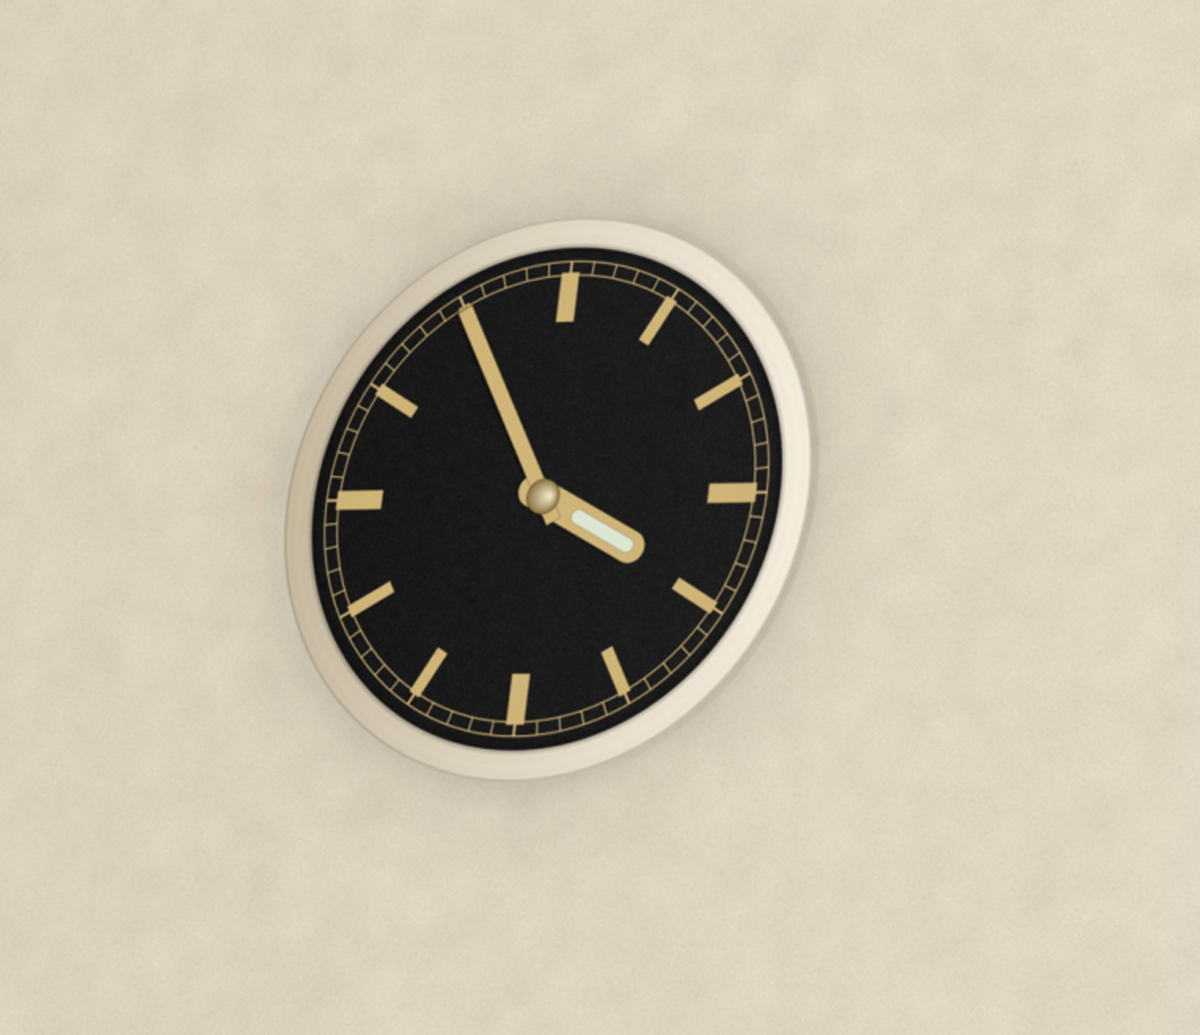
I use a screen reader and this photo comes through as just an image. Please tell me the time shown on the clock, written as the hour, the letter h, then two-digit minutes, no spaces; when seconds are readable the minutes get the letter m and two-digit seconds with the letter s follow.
3h55
